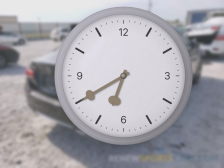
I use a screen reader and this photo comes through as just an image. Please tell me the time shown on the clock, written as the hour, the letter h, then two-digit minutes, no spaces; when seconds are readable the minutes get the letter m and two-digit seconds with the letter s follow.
6h40
